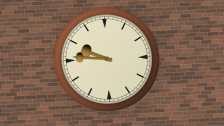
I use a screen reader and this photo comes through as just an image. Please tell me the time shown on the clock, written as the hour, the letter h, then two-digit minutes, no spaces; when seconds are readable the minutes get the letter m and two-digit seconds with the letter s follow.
9h46
